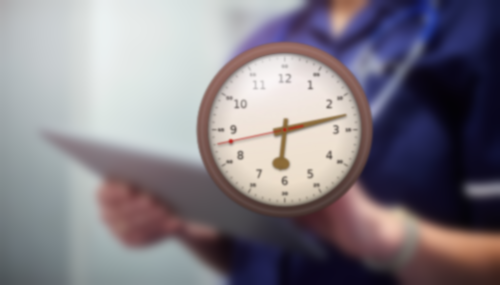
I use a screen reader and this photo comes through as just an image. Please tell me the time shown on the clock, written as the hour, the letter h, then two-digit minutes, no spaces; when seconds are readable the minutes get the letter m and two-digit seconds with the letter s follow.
6h12m43s
